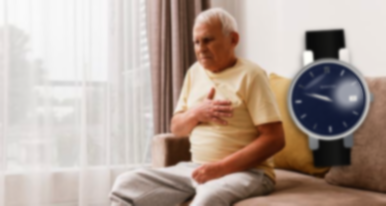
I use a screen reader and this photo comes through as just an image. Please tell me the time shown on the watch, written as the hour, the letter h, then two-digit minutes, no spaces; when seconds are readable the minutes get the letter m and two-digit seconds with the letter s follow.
9h48
